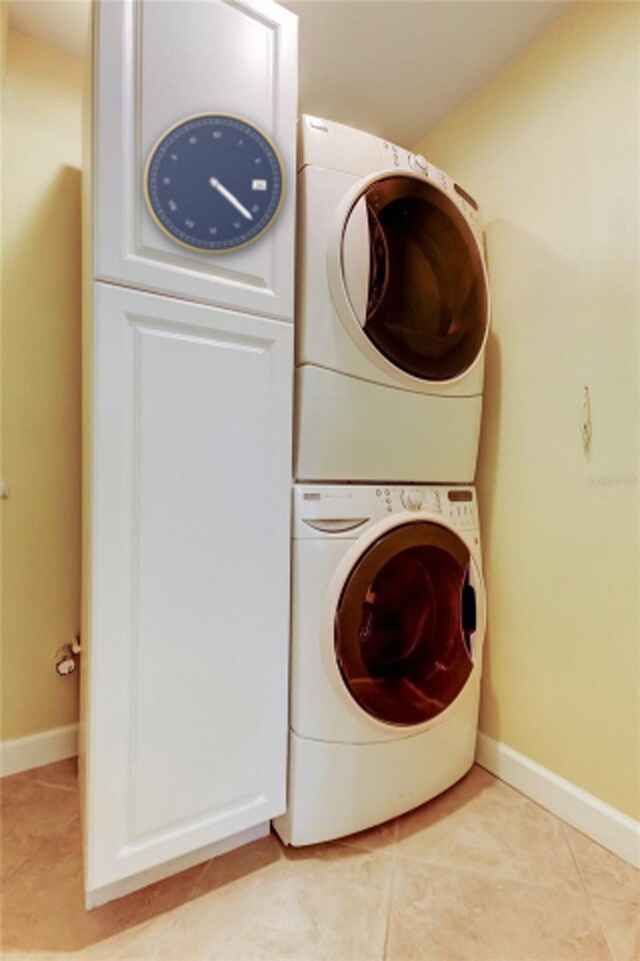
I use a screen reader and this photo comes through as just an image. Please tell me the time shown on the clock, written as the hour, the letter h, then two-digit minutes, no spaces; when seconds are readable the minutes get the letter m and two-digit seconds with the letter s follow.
4h22
